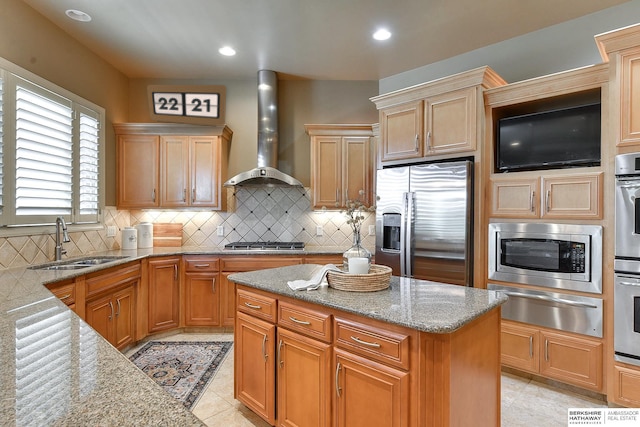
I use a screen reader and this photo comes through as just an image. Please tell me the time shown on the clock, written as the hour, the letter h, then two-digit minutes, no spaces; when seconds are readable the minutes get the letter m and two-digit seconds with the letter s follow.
22h21
